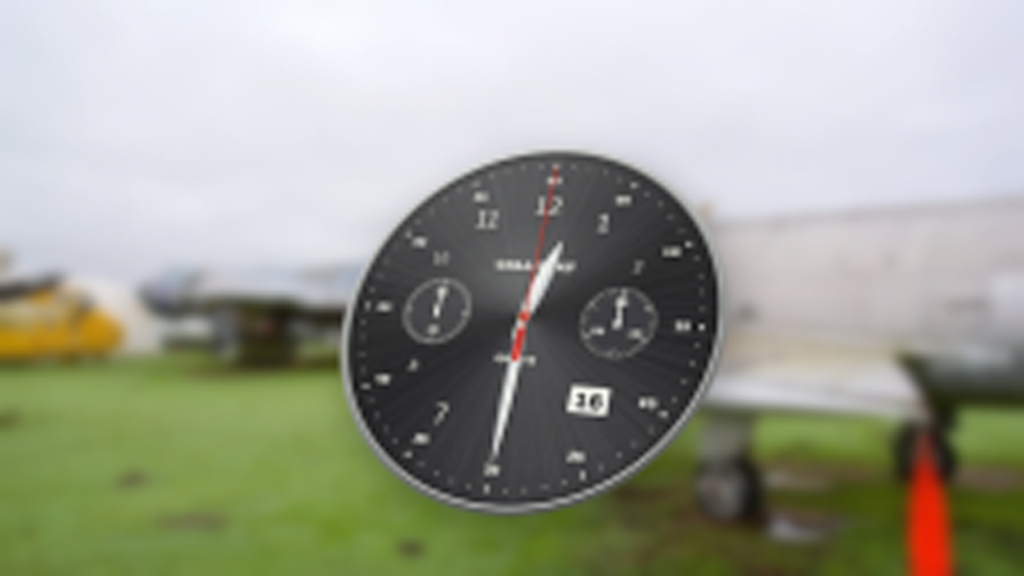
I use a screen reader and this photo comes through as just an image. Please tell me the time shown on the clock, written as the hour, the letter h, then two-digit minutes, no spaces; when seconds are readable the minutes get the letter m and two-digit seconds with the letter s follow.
12h30
